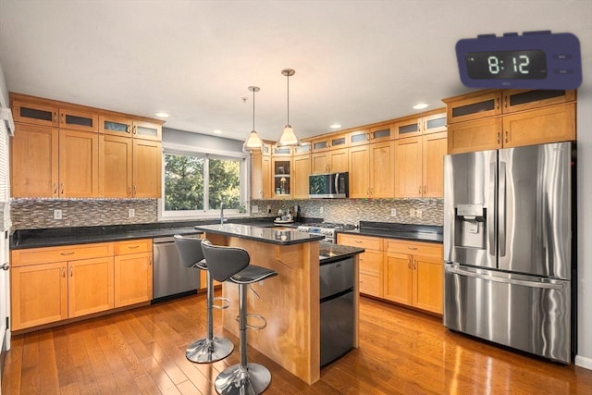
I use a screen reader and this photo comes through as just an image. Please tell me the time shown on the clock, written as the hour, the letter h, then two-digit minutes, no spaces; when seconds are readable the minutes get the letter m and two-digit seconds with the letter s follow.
8h12
